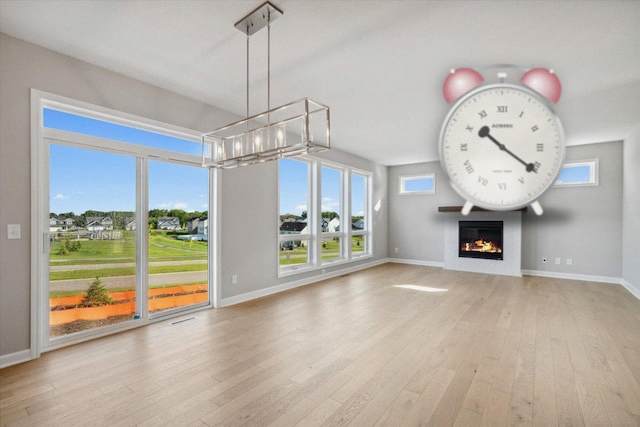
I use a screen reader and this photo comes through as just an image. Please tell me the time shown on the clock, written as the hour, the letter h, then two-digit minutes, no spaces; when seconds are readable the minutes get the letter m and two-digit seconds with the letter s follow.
10h21
